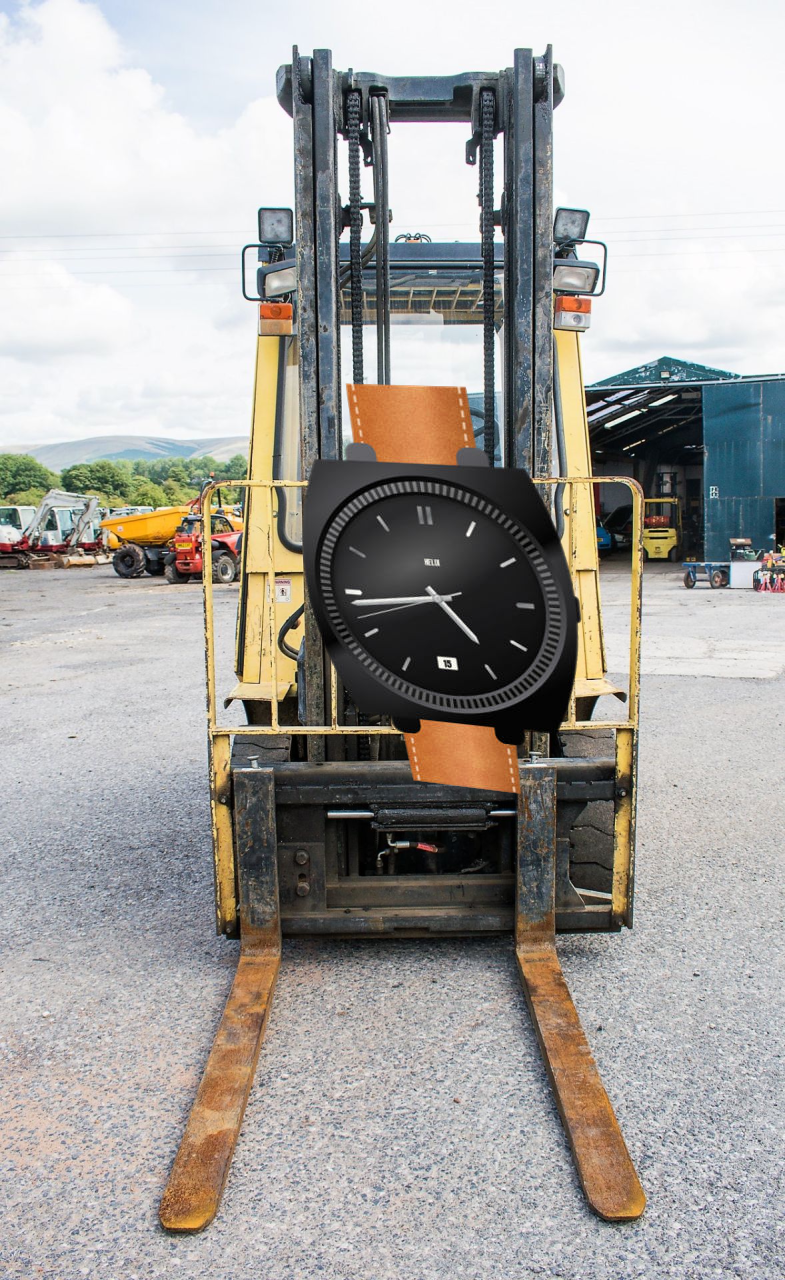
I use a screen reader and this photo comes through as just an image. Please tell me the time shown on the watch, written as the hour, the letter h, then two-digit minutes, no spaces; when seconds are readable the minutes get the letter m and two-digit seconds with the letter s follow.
4h43m42s
